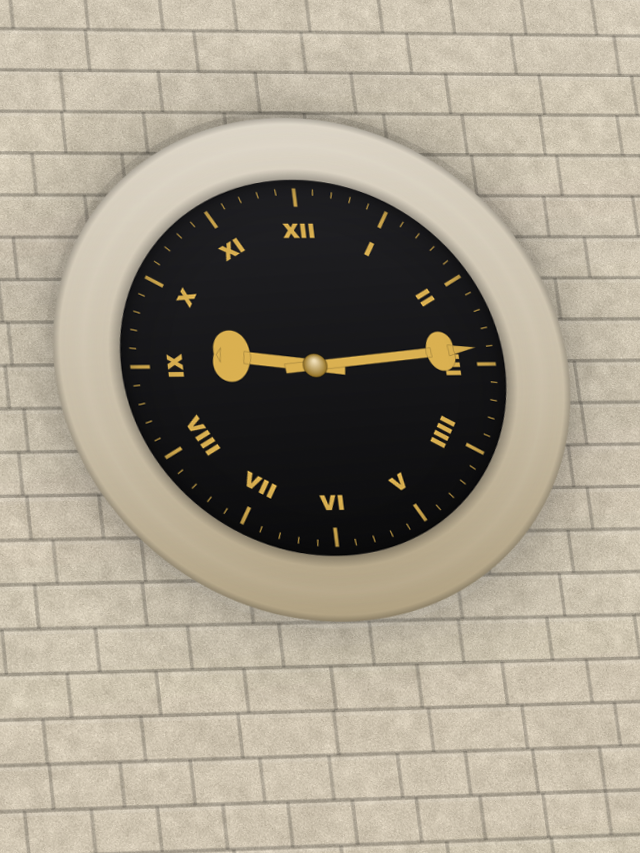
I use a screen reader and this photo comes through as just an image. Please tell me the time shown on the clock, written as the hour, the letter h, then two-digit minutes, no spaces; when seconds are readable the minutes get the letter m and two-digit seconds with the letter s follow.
9h14
